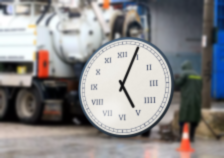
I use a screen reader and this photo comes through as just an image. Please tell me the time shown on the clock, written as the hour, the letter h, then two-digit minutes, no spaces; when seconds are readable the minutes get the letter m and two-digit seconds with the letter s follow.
5h04
